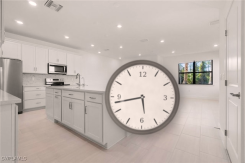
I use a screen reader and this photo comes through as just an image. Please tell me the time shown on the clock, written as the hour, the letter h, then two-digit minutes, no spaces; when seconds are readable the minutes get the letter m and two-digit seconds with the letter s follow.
5h43
